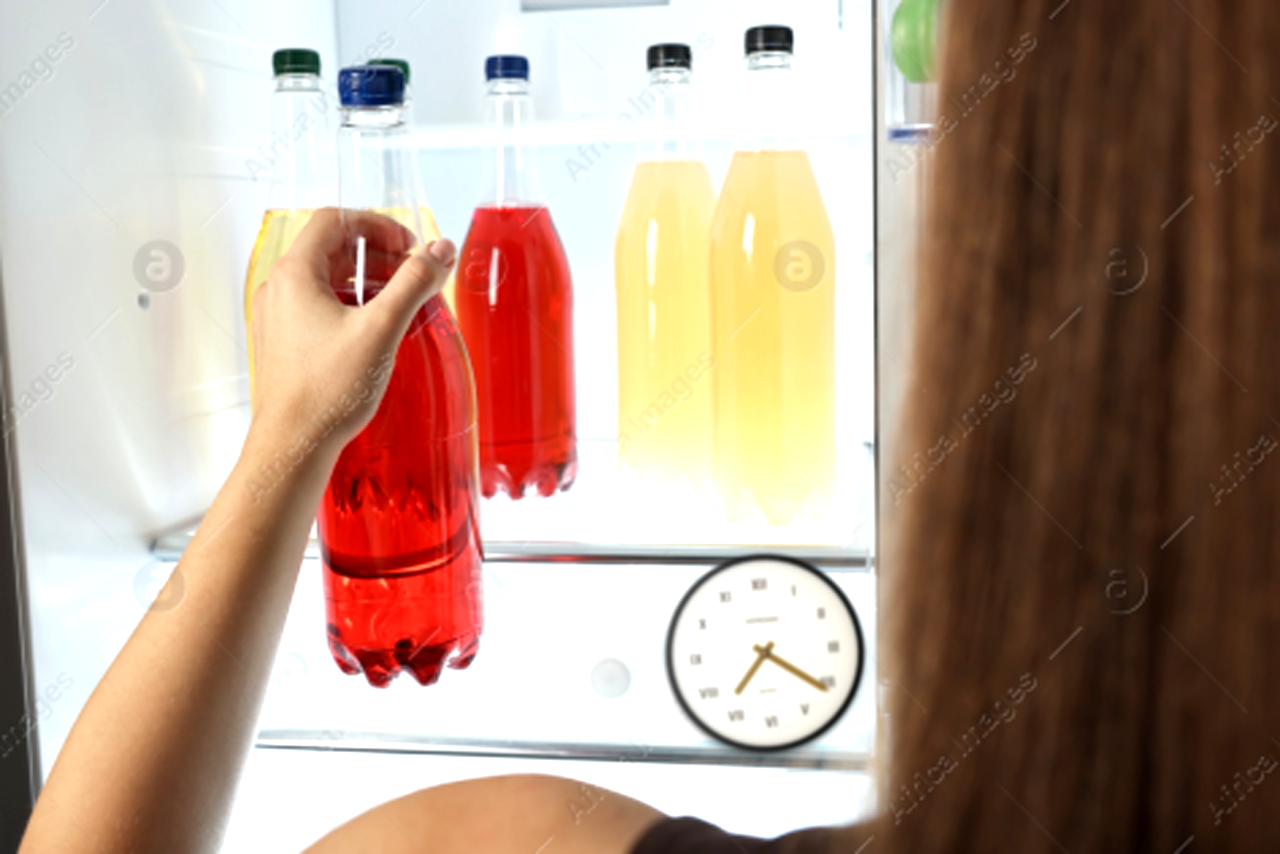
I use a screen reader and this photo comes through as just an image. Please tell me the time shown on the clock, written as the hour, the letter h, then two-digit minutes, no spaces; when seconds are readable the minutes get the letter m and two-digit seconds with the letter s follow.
7h21
